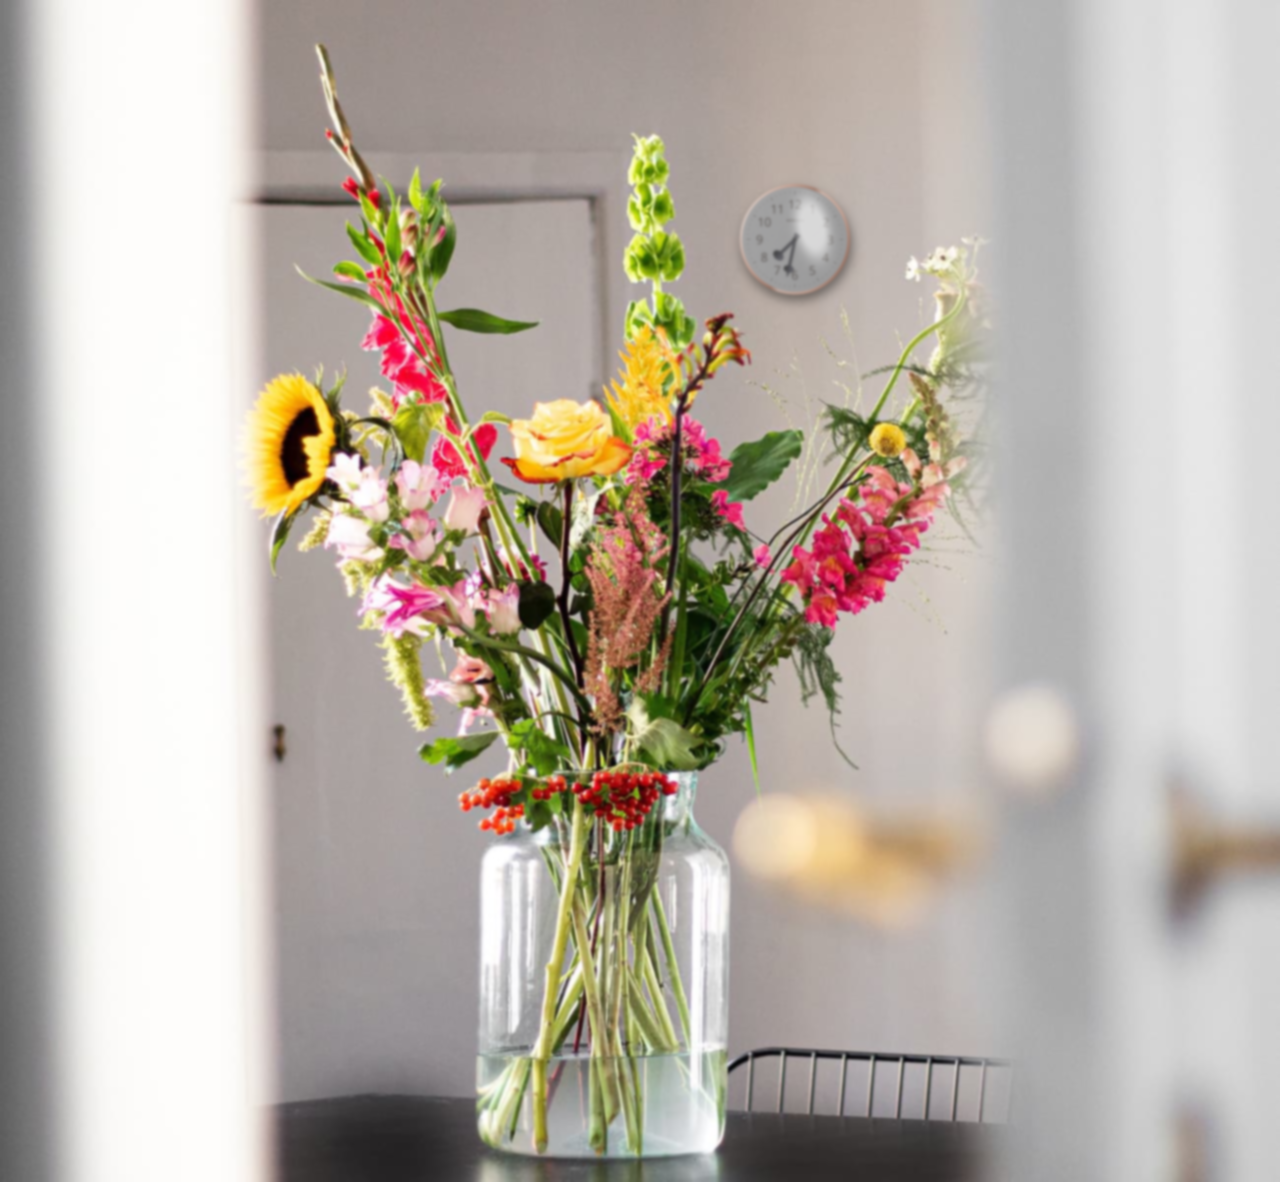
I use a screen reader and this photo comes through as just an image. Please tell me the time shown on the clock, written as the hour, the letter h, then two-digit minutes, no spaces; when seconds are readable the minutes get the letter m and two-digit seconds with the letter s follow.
7h32
